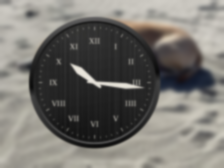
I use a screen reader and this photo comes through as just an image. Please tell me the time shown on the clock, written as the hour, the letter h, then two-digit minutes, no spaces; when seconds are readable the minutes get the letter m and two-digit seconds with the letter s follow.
10h16
